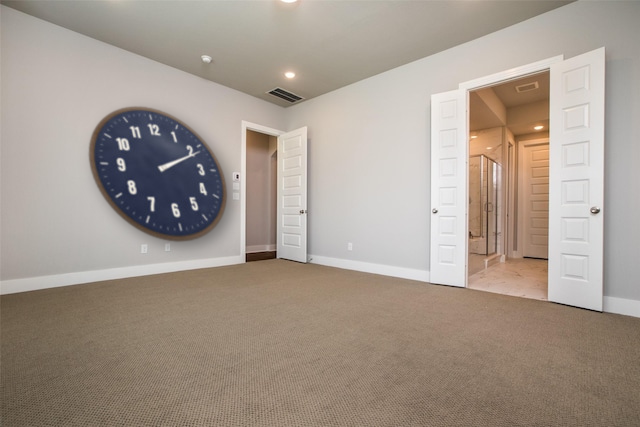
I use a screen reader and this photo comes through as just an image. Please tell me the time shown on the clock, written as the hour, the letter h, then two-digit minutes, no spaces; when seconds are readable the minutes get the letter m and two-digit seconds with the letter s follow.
2h11
